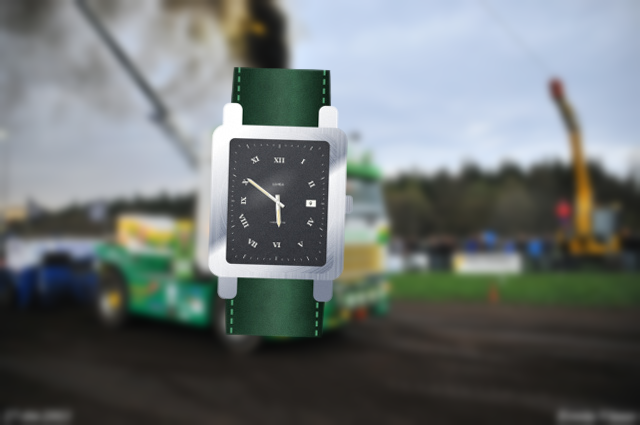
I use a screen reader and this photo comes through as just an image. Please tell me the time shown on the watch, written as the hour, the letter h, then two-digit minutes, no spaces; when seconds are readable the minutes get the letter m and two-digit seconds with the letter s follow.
5h51
